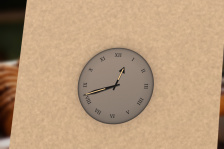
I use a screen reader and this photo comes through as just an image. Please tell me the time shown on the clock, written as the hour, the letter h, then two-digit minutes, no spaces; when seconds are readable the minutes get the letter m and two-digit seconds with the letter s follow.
12h42
